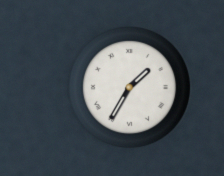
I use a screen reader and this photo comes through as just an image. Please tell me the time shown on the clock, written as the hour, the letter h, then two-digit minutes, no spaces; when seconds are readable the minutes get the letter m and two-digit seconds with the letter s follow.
1h35
